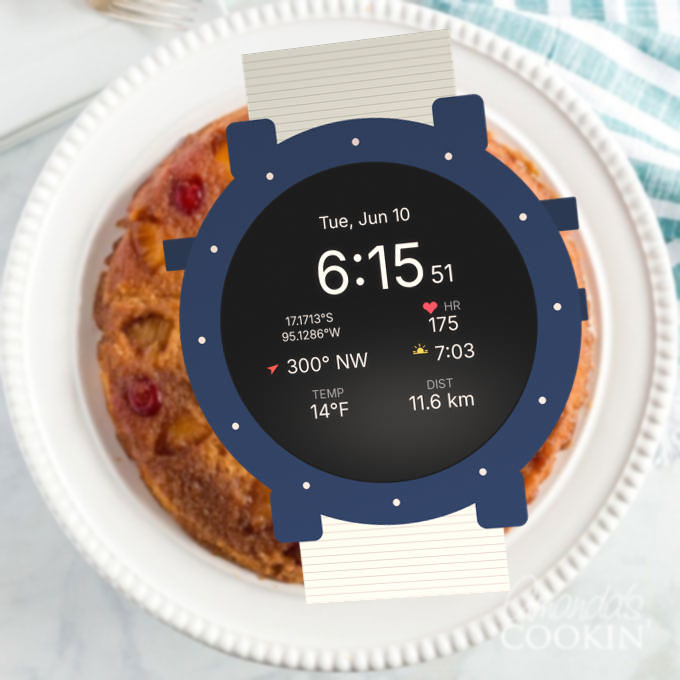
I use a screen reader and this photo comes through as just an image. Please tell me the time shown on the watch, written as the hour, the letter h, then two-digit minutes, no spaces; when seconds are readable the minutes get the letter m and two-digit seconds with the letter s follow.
6h15m51s
